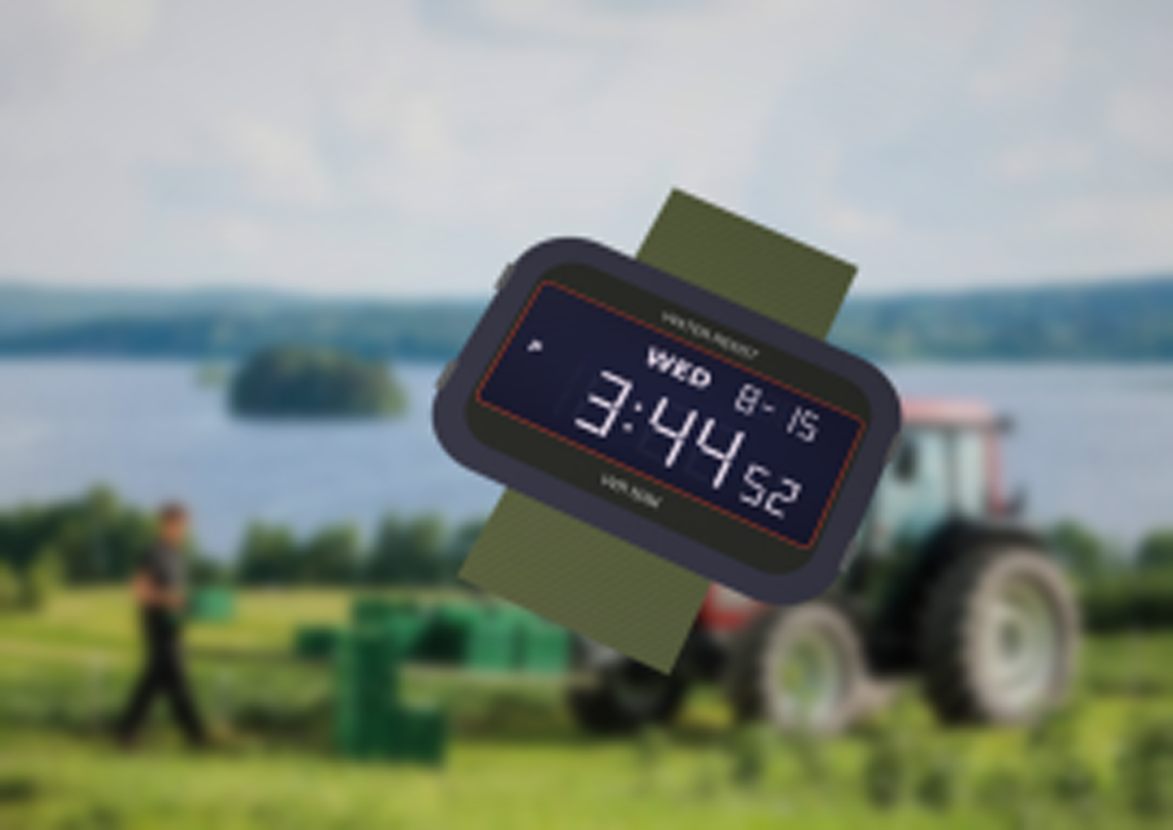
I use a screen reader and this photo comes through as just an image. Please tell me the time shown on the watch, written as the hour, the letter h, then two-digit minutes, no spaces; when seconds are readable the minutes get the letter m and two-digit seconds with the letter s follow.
3h44m52s
